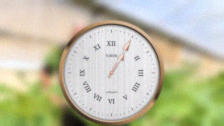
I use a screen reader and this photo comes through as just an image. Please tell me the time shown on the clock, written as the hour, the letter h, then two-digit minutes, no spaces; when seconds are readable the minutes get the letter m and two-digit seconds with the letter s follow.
1h05
